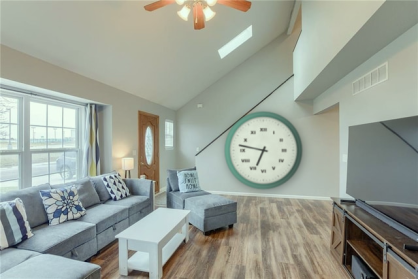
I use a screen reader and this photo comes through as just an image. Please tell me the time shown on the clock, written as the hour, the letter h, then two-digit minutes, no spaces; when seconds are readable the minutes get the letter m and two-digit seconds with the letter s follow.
6h47
